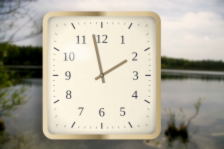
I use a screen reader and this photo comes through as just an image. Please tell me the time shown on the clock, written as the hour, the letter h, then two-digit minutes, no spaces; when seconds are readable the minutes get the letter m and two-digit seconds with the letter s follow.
1h58
